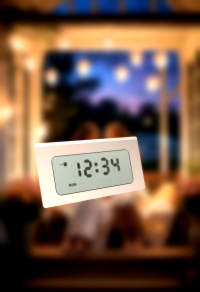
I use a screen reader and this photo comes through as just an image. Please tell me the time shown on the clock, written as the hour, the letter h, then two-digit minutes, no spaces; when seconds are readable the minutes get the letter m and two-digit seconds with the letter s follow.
12h34
